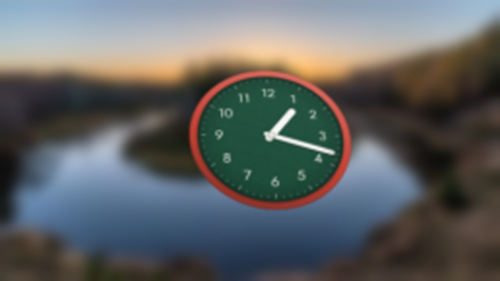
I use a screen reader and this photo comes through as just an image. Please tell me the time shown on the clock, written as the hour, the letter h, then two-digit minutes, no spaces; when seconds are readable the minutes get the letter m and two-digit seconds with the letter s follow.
1h18
